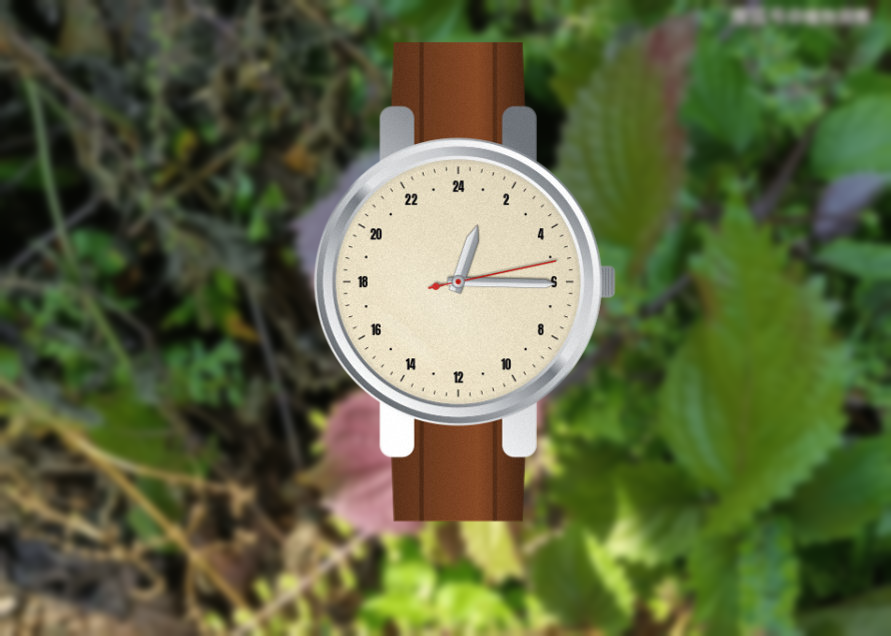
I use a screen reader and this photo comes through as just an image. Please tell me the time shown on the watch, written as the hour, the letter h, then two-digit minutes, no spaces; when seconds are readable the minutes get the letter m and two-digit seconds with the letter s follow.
1h15m13s
